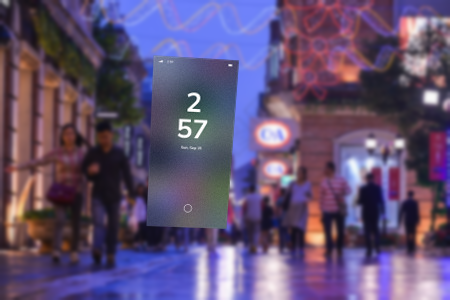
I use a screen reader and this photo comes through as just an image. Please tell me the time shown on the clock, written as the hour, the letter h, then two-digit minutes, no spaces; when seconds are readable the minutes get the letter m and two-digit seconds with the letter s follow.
2h57
